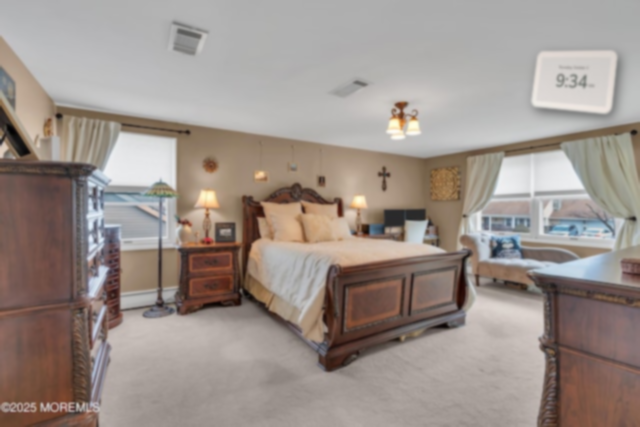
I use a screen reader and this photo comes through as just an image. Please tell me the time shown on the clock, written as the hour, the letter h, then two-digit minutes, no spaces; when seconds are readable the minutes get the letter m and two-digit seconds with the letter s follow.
9h34
